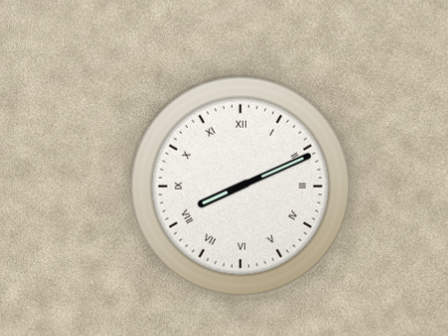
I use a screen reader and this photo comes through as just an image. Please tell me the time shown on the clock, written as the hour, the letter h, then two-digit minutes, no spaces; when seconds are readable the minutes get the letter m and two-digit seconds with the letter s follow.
8h11
